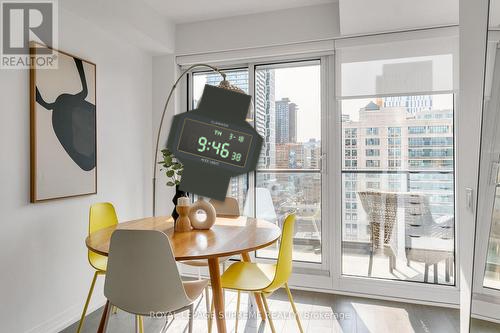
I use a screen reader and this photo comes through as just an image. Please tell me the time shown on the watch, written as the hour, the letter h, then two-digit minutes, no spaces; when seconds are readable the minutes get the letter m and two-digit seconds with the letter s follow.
9h46m38s
